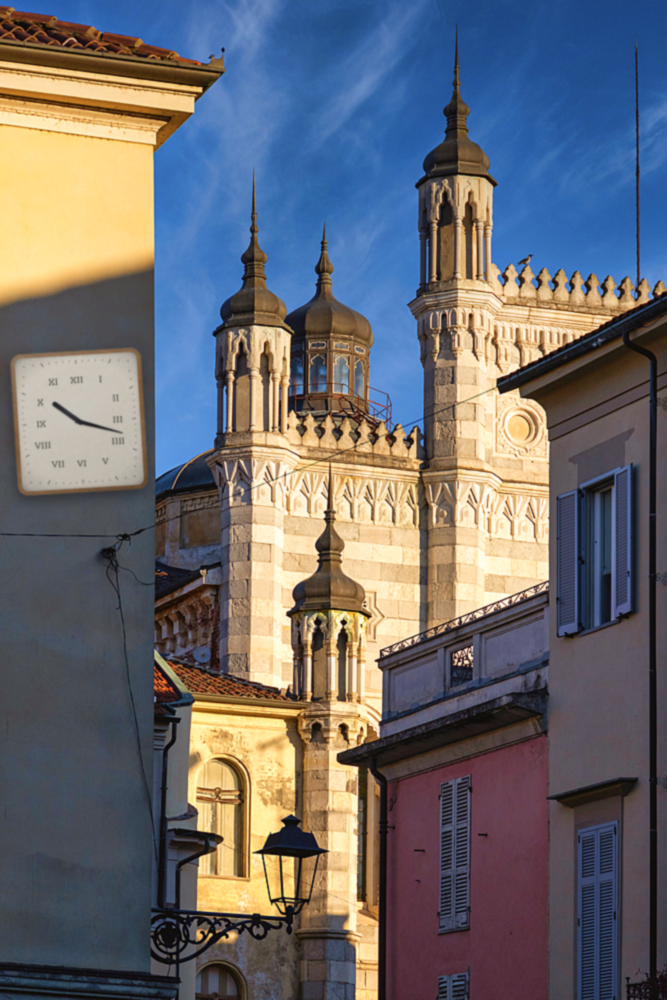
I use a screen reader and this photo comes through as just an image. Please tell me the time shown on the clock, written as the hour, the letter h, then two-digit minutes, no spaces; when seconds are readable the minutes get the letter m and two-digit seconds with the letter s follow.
10h18
